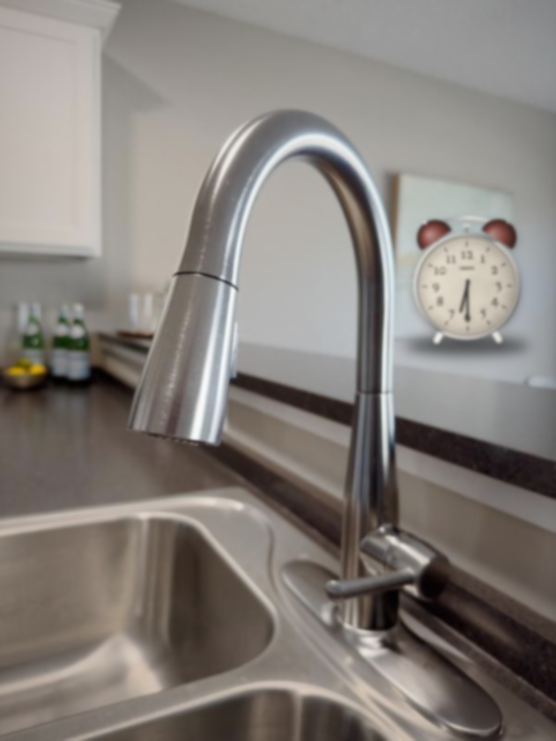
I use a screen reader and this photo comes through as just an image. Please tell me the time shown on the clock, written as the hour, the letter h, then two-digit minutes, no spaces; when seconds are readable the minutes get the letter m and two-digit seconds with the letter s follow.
6h30
